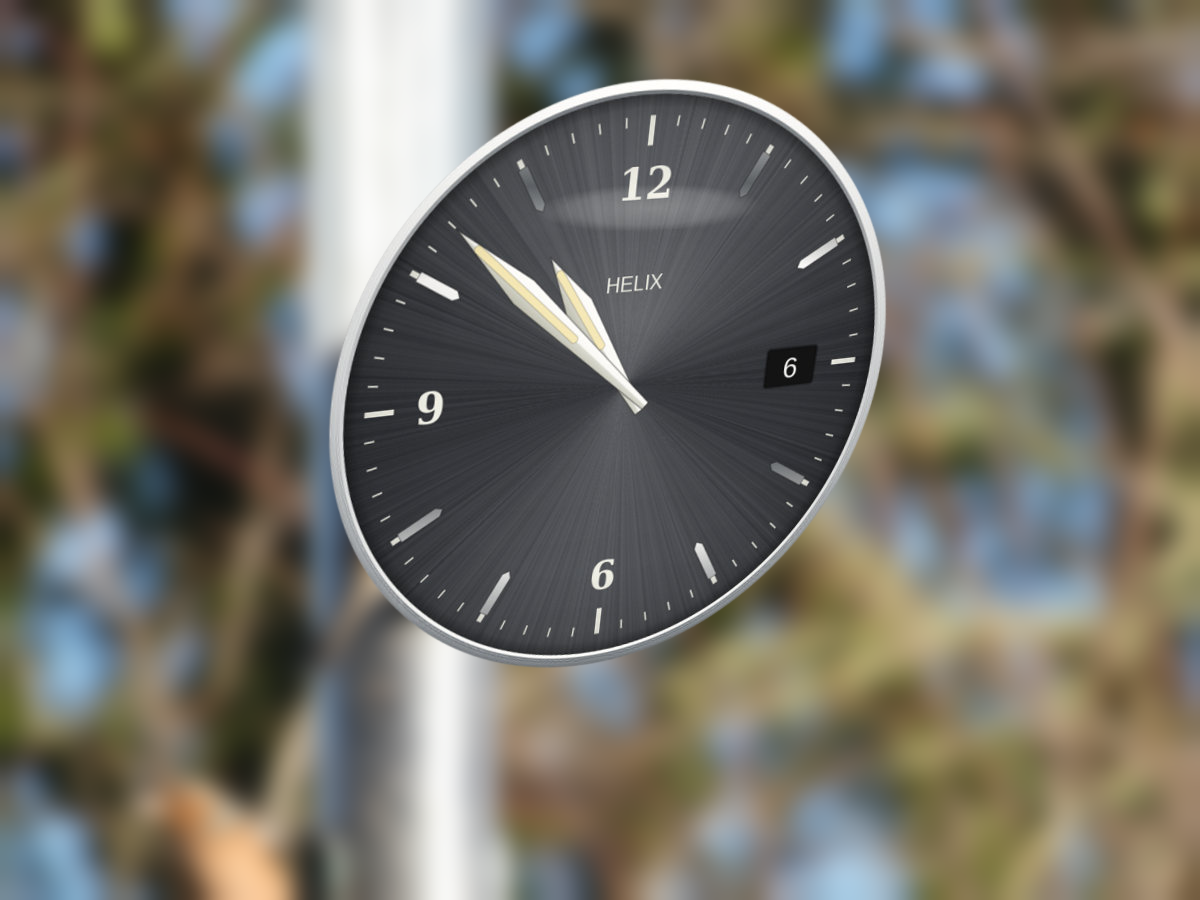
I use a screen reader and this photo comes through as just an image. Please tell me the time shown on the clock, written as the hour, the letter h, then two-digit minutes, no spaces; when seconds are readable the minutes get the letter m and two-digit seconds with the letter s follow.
10h52
